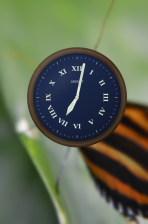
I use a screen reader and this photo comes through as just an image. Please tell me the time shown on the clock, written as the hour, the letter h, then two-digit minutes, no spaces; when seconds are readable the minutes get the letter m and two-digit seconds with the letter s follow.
7h02
